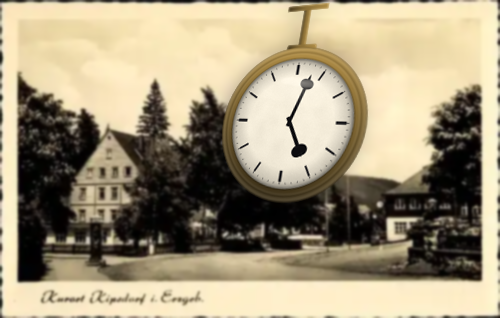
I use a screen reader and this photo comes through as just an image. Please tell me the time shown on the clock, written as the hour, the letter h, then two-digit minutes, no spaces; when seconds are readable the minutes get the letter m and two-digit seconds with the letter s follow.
5h03
